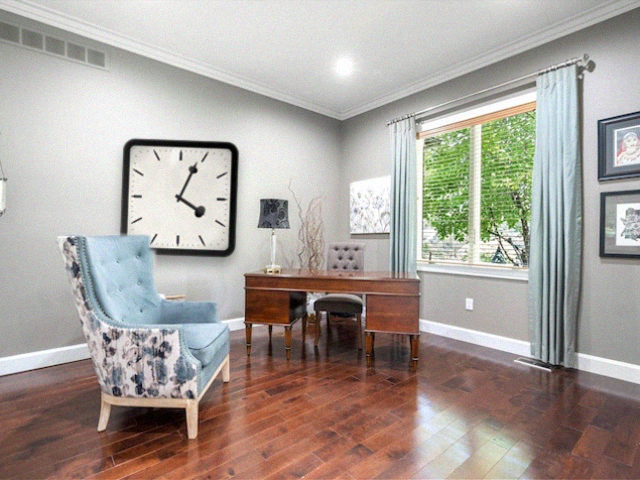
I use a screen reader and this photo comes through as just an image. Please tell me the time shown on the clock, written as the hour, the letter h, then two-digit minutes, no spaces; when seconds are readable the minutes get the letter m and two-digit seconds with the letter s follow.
4h04
